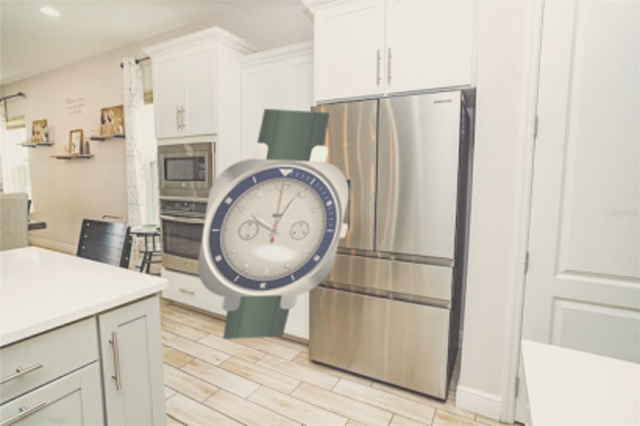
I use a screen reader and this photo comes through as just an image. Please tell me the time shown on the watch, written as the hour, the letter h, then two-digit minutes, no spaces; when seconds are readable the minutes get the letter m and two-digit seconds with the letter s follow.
10h04
